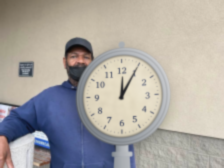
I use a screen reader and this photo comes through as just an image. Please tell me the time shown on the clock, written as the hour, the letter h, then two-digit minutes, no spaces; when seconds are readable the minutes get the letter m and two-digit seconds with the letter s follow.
12h05
